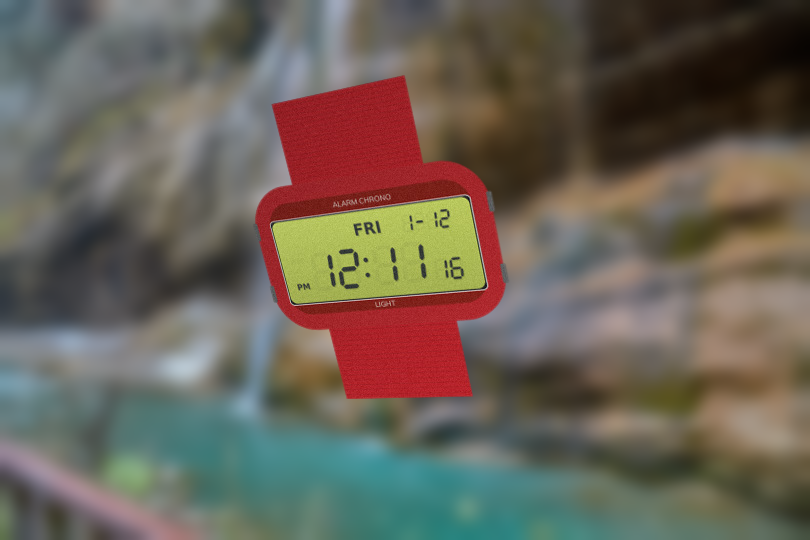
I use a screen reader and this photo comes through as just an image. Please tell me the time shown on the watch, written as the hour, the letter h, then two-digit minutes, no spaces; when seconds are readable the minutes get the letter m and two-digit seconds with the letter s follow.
12h11m16s
